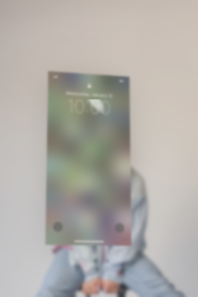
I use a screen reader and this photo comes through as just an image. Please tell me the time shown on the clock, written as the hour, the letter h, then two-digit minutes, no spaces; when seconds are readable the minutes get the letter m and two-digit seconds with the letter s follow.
10h00
